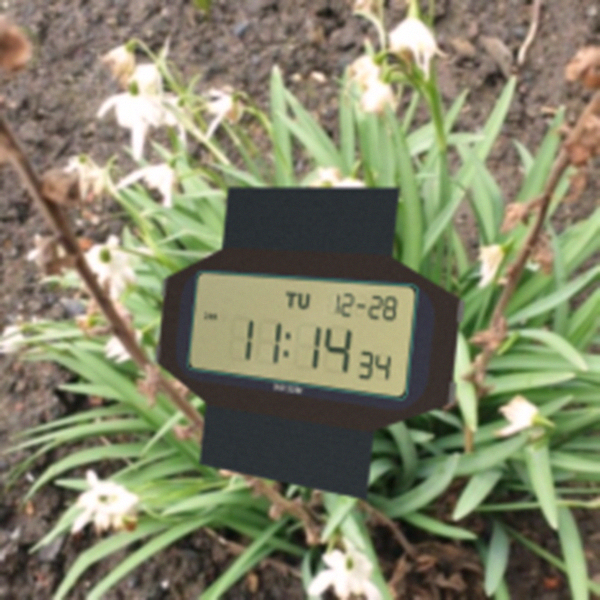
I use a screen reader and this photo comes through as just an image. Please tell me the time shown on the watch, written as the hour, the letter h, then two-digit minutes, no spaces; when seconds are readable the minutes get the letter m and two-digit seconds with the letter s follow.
11h14m34s
